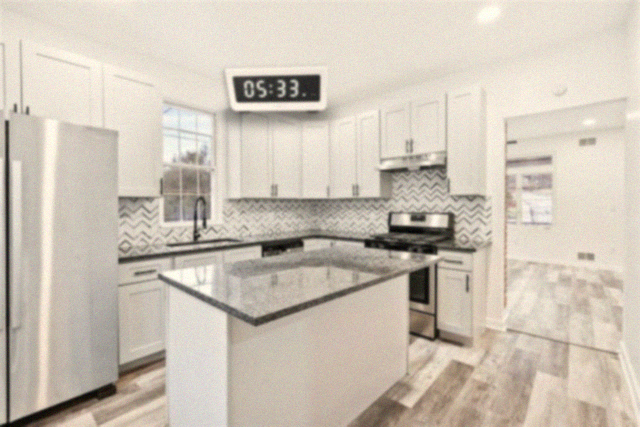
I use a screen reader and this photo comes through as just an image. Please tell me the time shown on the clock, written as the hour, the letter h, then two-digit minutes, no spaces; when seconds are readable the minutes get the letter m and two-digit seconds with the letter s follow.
5h33
